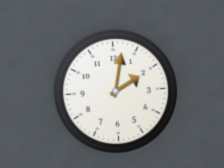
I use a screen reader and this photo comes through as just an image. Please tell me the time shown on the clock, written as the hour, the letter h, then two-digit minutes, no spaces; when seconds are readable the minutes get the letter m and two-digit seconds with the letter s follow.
2h02
